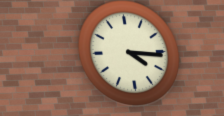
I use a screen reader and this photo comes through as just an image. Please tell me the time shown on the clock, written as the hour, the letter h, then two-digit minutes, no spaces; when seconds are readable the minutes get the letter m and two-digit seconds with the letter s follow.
4h16
